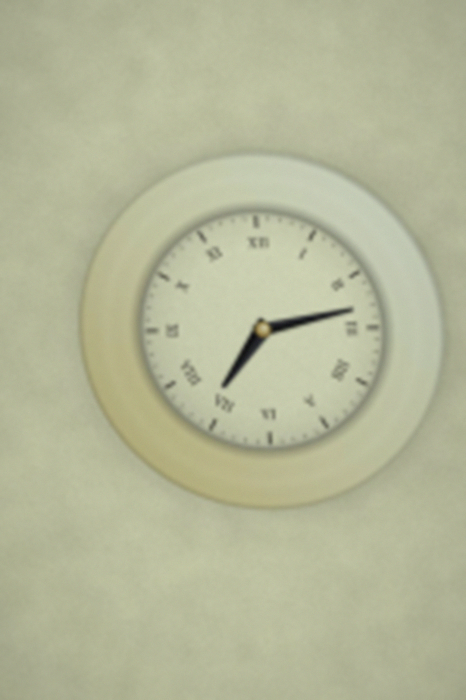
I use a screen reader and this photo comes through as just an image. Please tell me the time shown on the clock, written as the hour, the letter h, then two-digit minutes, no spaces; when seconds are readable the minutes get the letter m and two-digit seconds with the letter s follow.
7h13
